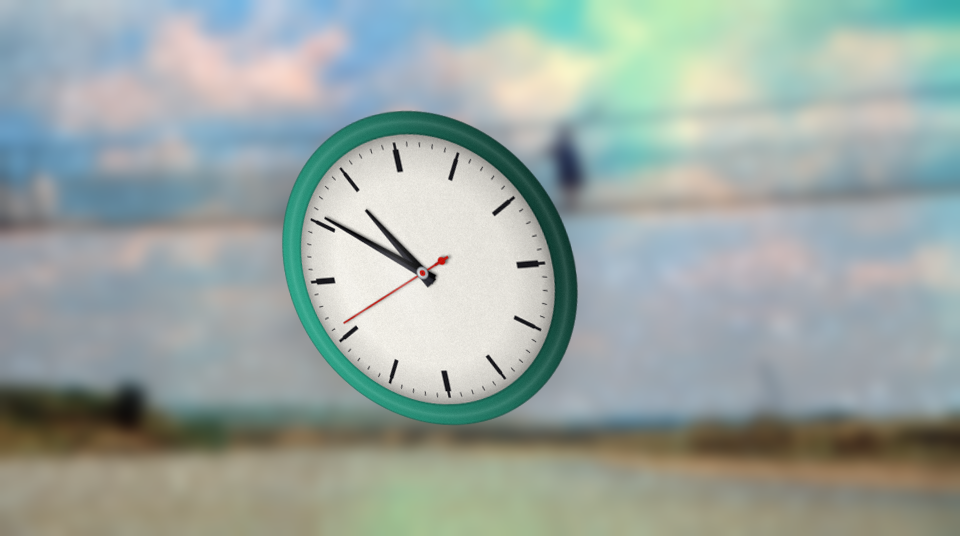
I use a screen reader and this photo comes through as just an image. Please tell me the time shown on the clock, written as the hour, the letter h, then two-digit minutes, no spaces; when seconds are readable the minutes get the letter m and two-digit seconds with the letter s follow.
10h50m41s
